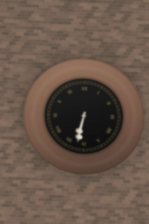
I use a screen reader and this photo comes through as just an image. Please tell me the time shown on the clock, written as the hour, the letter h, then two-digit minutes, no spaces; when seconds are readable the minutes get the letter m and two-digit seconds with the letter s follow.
6h32
